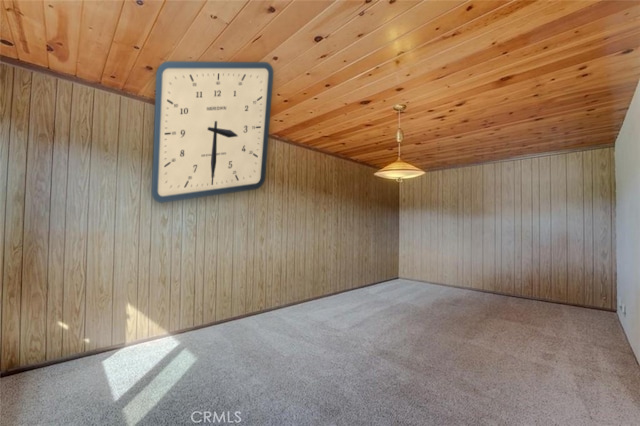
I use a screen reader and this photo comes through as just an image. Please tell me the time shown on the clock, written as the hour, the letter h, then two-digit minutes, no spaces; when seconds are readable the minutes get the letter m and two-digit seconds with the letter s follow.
3h30
